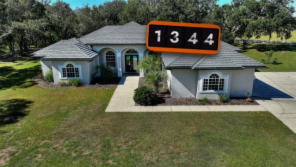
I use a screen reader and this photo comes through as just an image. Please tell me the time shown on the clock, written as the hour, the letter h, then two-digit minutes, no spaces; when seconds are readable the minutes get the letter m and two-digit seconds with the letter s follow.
13h44
